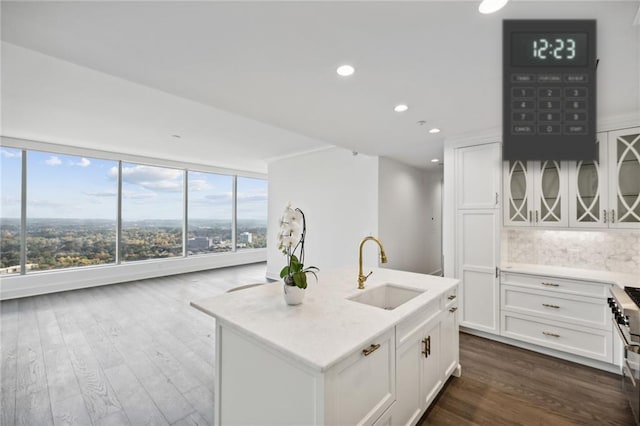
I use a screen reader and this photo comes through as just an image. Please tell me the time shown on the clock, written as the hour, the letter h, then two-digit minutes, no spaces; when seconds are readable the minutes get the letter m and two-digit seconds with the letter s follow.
12h23
